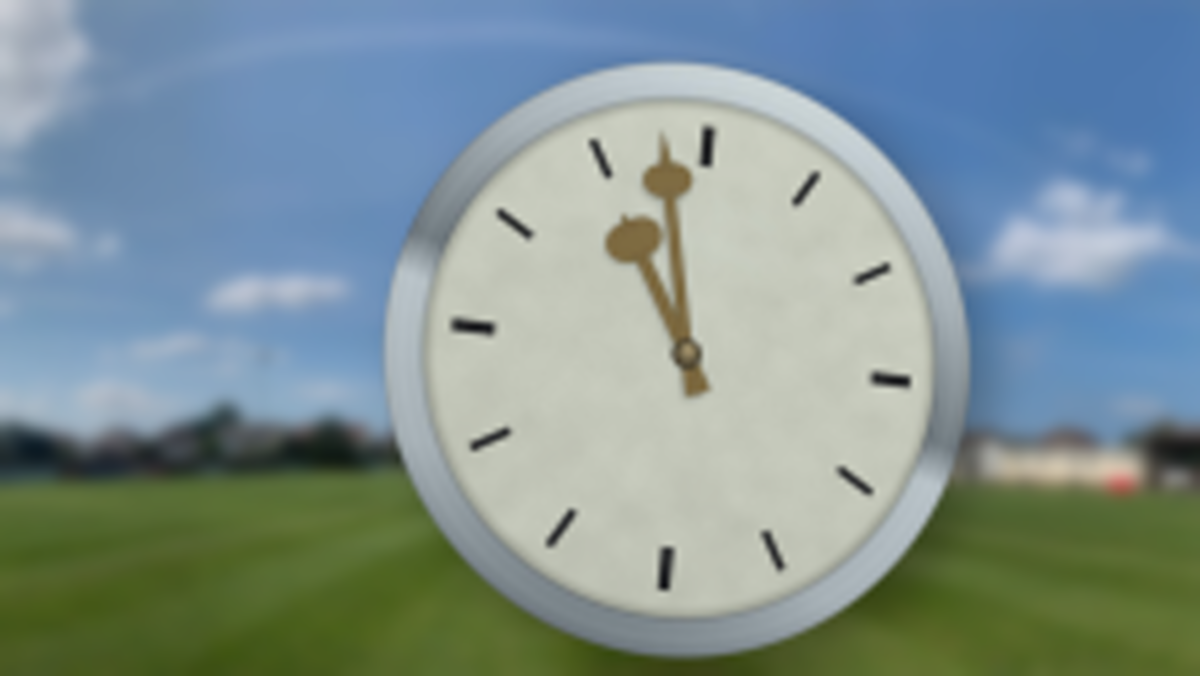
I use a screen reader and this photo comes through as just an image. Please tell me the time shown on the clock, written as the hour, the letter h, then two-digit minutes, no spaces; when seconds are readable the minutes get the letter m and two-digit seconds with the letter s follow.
10h58
